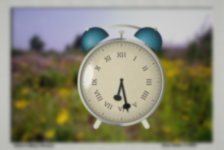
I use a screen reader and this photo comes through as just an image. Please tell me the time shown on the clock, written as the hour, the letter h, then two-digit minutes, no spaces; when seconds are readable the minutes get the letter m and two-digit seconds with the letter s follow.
6h28
